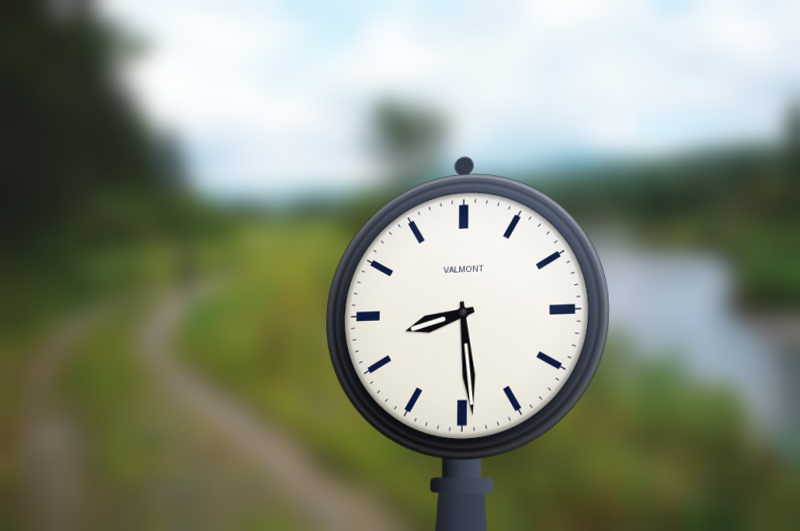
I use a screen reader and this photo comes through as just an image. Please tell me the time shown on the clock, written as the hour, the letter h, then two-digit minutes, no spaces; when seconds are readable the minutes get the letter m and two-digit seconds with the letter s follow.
8h29
